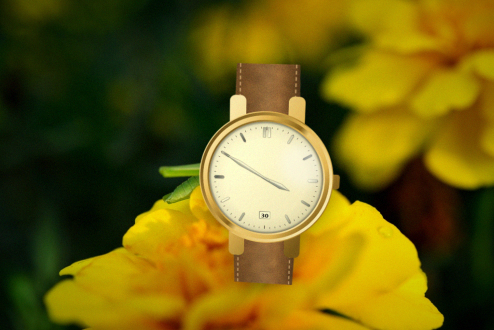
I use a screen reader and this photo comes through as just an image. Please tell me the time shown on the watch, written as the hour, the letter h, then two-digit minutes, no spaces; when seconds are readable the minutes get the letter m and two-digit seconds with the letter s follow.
3h50
